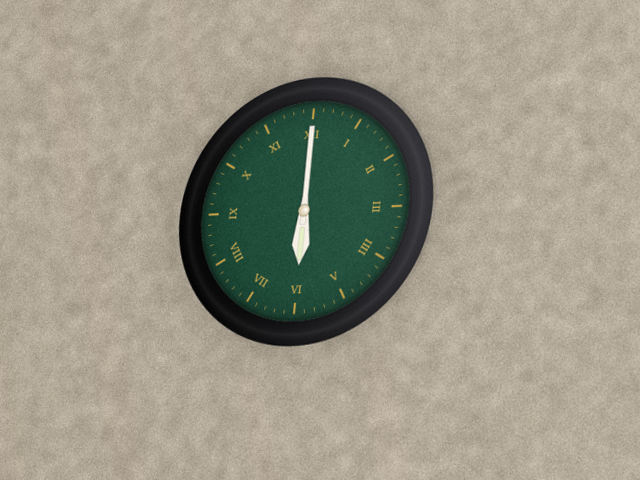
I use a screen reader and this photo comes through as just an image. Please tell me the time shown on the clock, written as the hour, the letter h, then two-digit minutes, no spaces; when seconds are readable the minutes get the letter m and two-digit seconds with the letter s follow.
6h00
